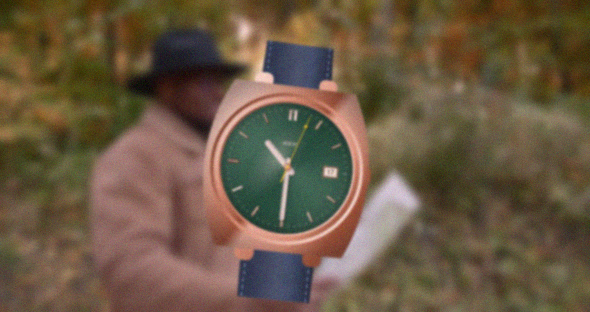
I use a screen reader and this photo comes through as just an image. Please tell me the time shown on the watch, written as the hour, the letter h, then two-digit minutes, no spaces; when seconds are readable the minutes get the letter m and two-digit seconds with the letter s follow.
10h30m03s
